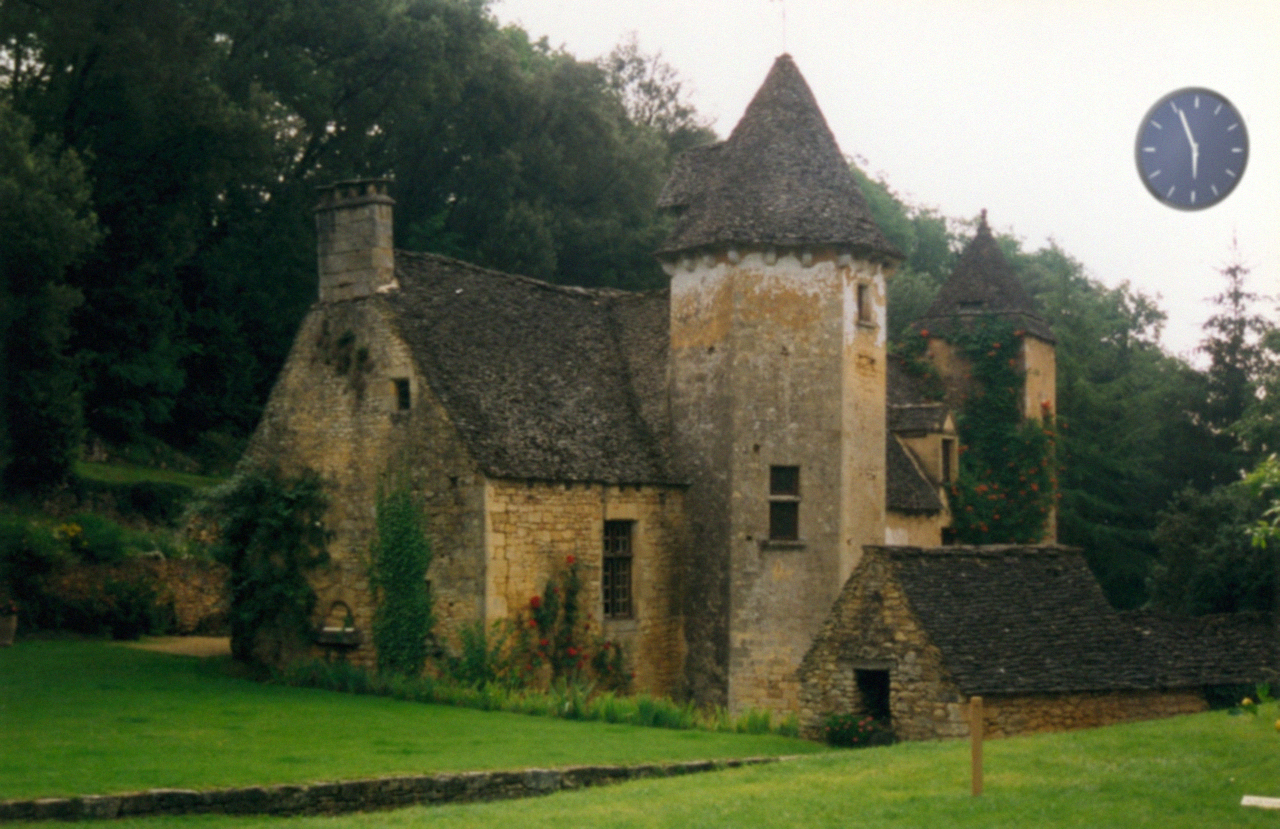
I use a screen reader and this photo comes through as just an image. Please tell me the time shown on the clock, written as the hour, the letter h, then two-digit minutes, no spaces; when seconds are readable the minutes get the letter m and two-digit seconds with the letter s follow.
5h56
